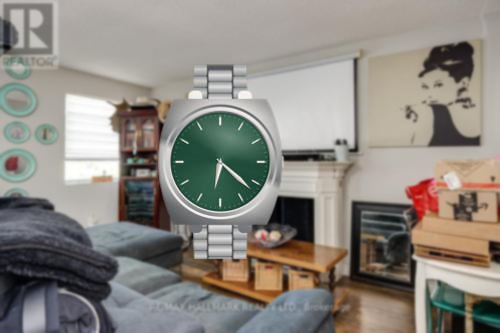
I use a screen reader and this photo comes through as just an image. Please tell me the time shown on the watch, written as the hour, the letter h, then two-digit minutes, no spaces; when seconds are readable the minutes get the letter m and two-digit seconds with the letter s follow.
6h22
